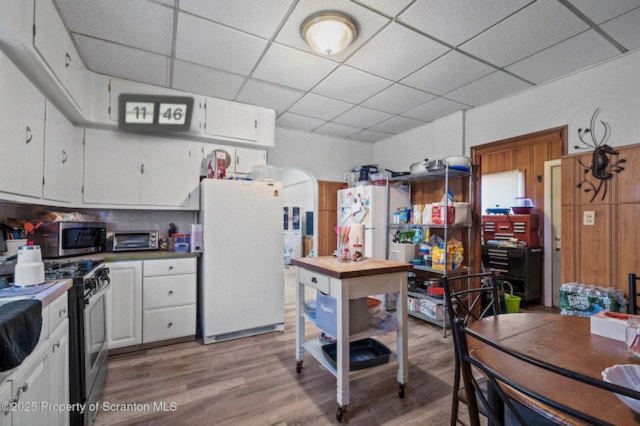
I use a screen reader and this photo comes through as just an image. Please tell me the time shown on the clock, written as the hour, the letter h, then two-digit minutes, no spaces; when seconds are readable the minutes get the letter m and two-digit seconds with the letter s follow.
11h46
